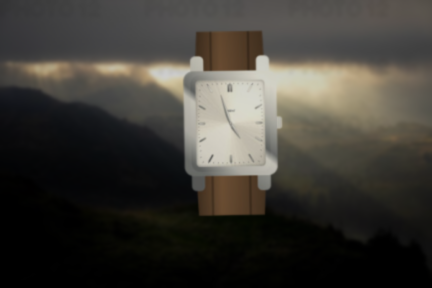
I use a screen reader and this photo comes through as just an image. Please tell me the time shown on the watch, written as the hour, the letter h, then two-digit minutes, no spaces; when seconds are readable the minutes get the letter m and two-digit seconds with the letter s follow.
4h57
